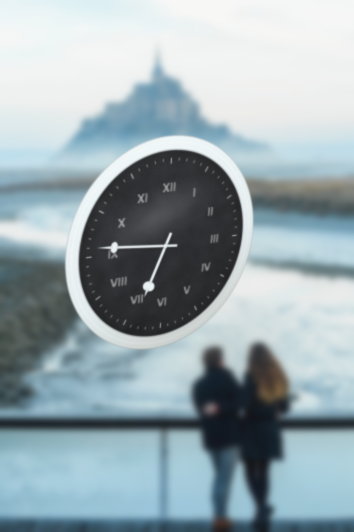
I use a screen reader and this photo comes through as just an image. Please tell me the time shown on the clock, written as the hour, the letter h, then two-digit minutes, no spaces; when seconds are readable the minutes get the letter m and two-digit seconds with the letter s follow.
6h46
